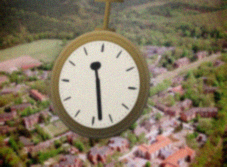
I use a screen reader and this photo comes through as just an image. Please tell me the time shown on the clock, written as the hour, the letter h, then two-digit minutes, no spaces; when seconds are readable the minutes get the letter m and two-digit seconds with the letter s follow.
11h28
